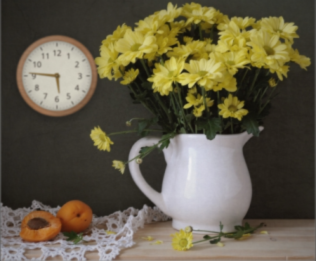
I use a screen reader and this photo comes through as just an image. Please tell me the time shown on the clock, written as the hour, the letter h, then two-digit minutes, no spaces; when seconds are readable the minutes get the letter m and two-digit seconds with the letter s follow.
5h46
